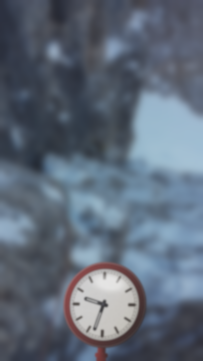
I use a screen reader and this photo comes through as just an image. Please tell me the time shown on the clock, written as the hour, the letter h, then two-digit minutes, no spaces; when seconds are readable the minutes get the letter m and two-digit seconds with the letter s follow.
9h33
